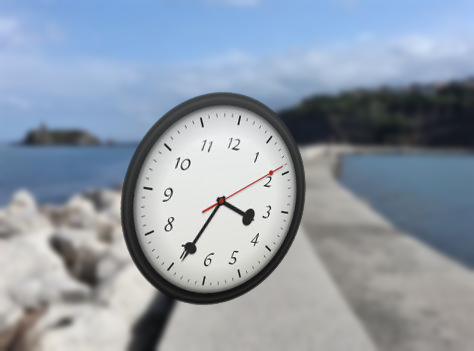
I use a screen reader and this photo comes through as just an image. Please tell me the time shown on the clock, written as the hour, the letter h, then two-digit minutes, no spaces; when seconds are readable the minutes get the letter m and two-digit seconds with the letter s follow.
3h34m09s
